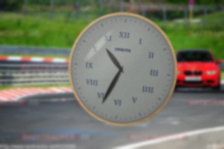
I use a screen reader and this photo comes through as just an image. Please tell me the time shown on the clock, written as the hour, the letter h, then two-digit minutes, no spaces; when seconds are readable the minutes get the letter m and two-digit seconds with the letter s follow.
10h34
